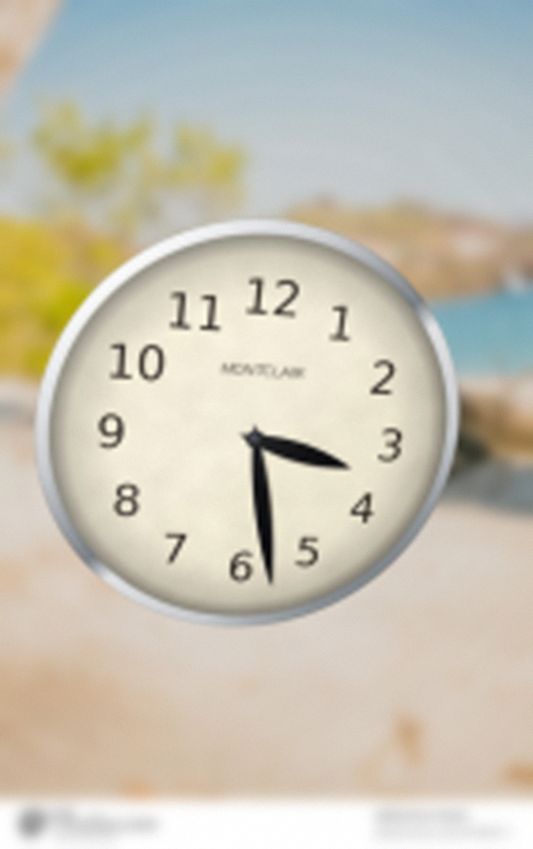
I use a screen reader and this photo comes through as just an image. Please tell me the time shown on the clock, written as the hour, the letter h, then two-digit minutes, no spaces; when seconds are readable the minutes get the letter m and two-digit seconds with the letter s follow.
3h28
